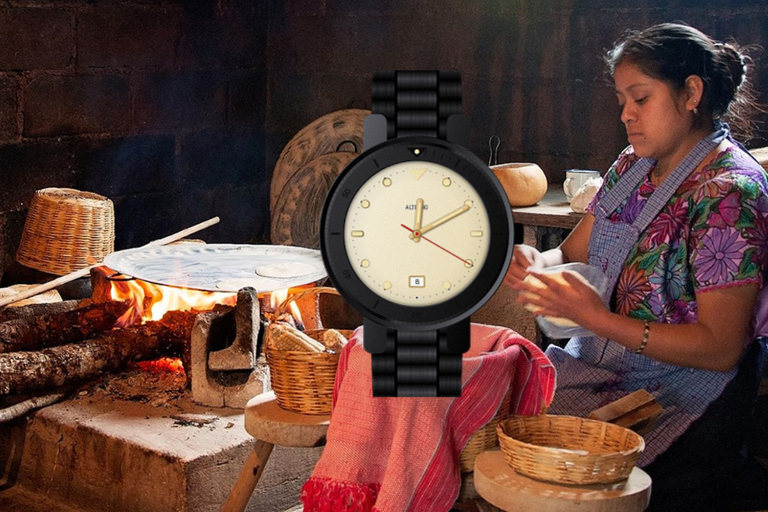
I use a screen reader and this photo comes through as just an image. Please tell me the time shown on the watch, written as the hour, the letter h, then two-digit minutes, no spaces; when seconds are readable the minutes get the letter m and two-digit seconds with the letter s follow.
12h10m20s
